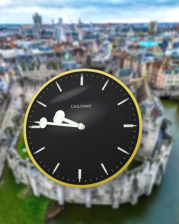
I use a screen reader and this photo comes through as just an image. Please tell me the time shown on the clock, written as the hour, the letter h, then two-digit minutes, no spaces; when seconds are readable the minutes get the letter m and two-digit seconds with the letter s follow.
9h46
